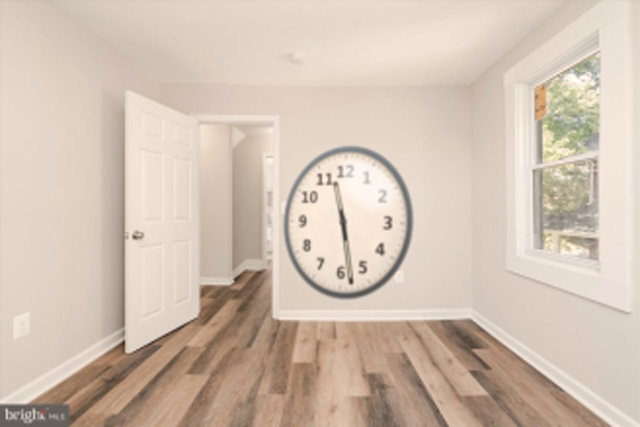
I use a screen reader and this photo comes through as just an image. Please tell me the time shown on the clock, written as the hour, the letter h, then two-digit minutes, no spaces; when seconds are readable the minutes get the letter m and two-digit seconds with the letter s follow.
11h28
